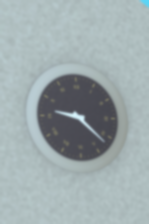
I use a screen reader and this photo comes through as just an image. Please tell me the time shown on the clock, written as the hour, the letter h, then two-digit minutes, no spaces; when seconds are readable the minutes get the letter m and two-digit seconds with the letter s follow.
9h22
